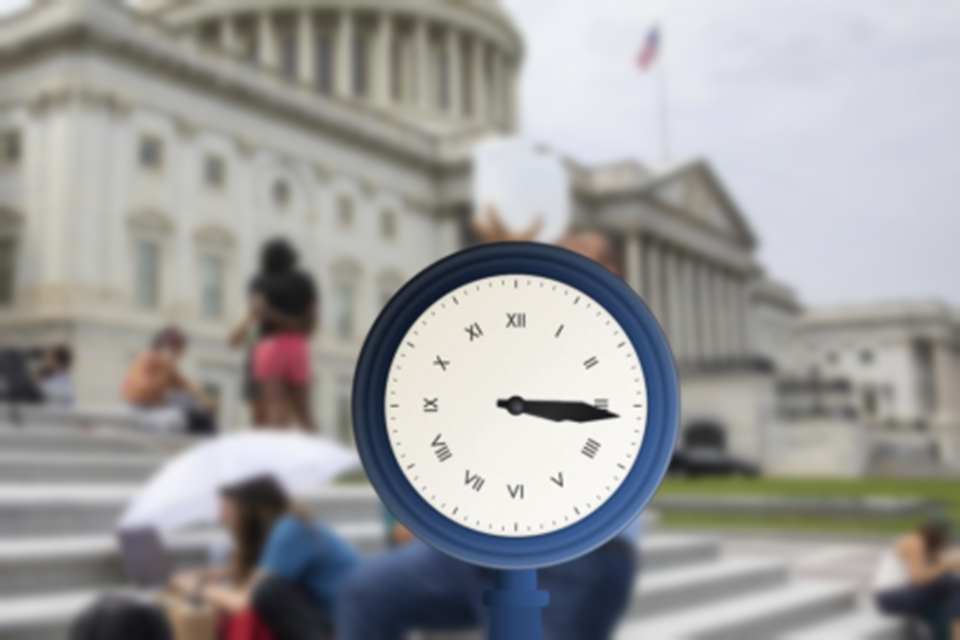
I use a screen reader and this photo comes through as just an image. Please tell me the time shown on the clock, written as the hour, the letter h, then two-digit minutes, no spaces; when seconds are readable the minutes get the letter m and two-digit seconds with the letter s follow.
3h16
